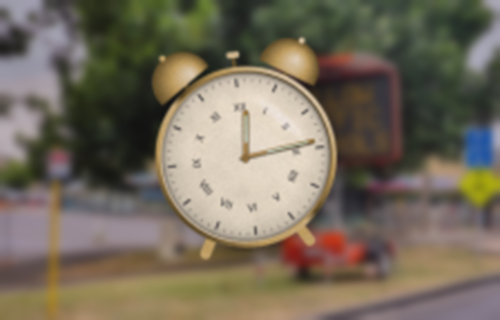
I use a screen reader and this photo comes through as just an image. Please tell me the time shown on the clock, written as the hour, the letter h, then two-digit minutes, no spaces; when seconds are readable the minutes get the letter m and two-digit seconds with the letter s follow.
12h14
